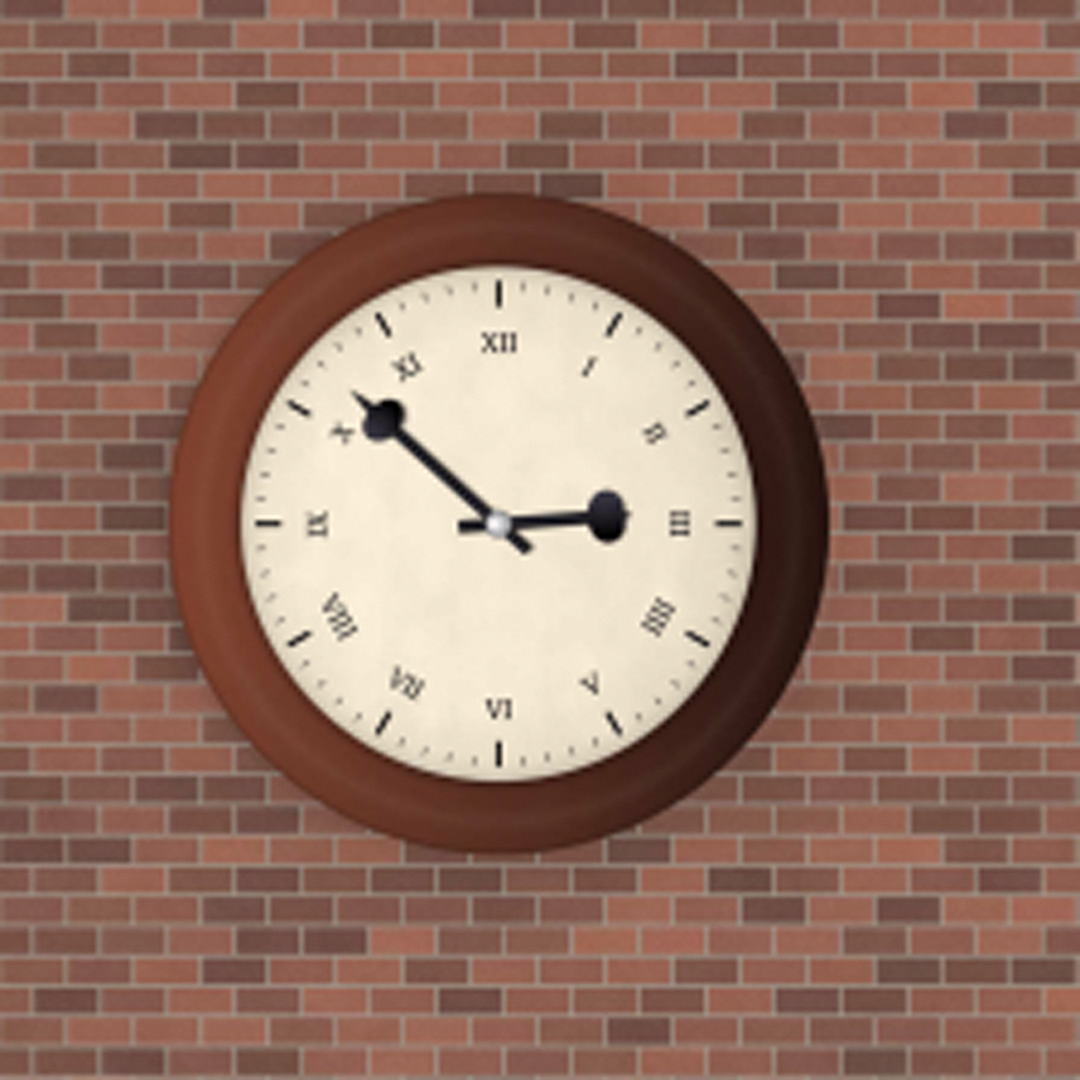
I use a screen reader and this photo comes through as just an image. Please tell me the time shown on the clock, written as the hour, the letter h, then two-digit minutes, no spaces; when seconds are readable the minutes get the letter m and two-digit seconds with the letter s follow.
2h52
